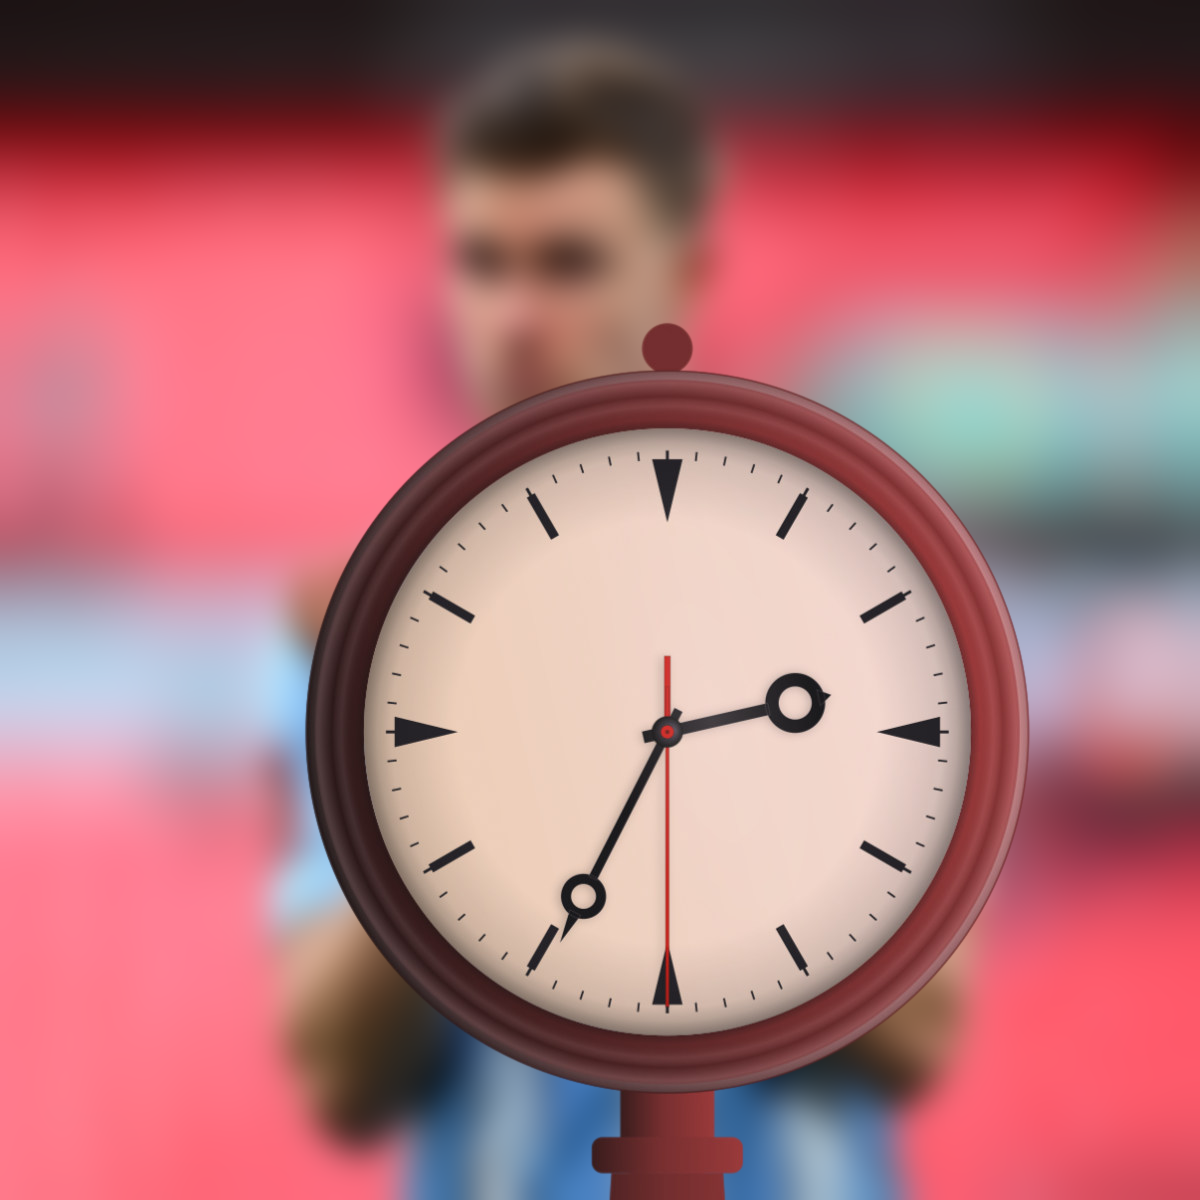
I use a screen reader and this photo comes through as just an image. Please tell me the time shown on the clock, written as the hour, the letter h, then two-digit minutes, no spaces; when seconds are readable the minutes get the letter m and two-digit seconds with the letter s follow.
2h34m30s
